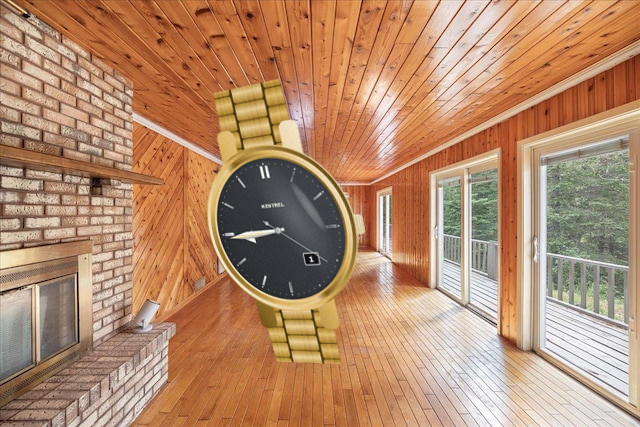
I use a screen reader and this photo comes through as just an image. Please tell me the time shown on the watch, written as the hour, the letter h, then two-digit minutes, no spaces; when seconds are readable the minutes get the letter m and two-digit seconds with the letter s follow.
8h44m21s
